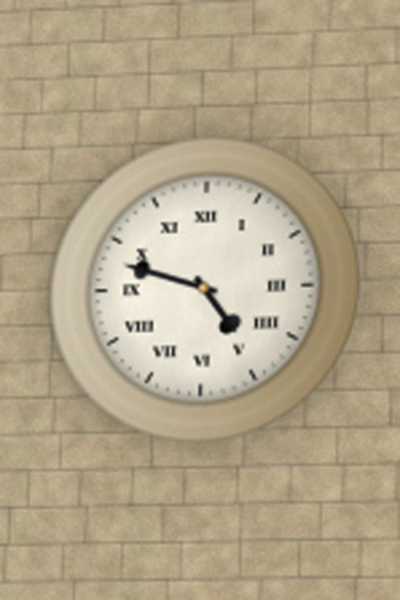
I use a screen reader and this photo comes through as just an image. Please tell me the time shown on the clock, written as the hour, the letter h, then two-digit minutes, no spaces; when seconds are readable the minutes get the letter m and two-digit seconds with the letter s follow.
4h48
